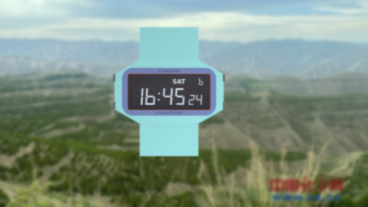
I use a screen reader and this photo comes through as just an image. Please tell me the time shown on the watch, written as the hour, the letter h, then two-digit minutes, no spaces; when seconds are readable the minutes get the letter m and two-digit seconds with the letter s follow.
16h45m24s
